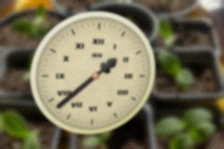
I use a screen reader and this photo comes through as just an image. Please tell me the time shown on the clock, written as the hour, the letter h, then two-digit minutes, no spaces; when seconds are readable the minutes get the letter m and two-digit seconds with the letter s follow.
1h38
